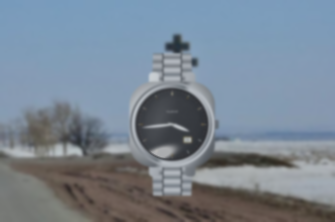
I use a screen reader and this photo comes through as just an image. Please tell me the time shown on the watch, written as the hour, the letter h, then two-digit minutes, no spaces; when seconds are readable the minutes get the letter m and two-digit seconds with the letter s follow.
3h44
